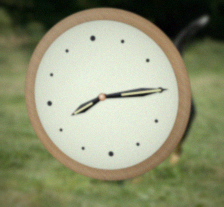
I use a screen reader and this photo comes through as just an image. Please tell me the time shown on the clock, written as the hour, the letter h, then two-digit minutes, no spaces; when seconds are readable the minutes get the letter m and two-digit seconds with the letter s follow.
8h15
